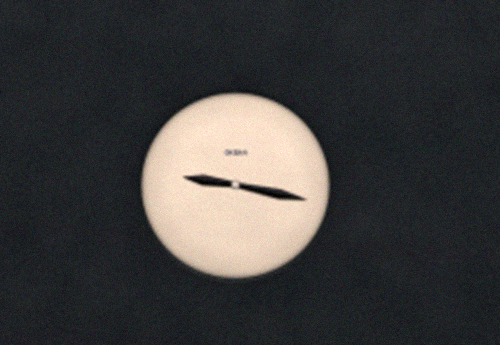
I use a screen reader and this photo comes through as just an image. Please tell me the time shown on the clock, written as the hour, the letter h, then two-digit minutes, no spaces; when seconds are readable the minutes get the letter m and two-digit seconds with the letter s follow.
9h17
